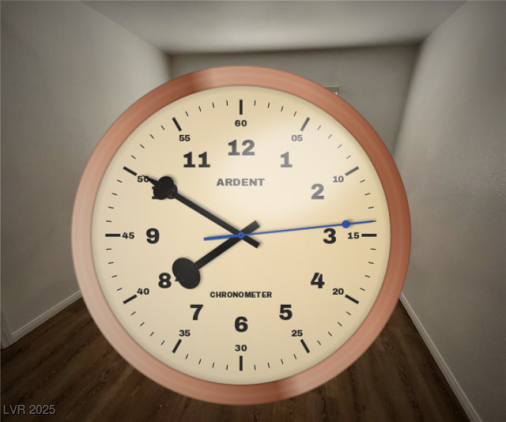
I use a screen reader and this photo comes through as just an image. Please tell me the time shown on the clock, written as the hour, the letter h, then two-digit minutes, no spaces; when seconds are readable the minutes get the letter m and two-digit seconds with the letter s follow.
7h50m14s
